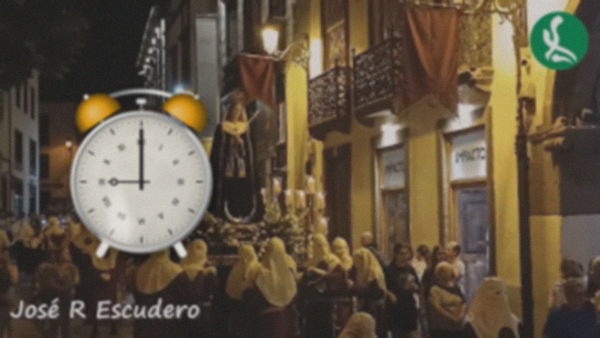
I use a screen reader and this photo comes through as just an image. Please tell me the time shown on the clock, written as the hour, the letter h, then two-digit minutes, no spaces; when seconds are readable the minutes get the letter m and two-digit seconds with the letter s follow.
9h00
